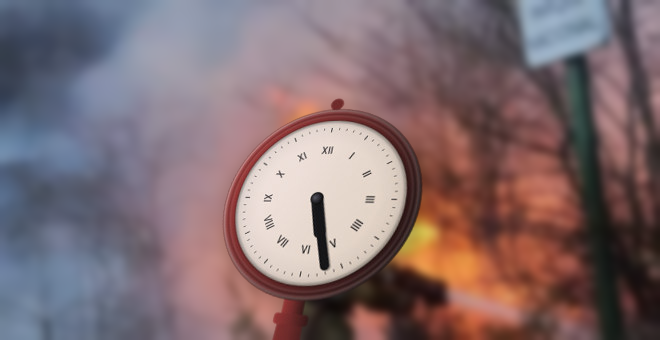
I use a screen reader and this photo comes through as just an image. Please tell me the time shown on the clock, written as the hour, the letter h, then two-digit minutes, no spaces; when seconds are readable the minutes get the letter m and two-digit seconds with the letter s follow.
5h27
